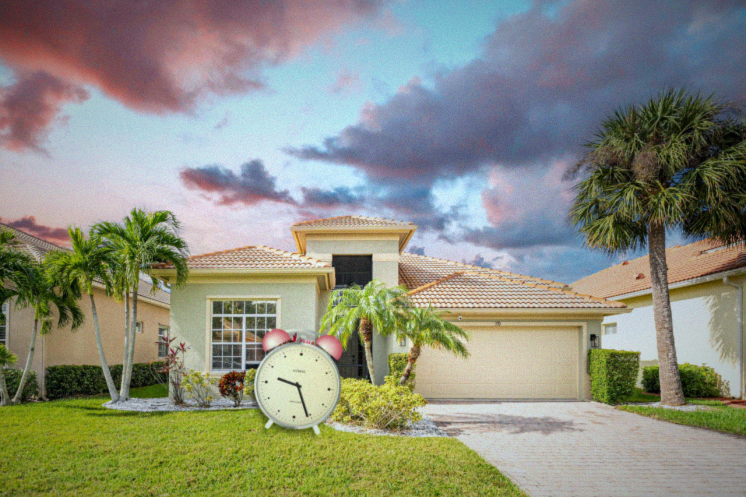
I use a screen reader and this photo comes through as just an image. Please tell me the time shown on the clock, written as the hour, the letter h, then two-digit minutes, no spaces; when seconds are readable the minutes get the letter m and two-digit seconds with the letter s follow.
9h26
